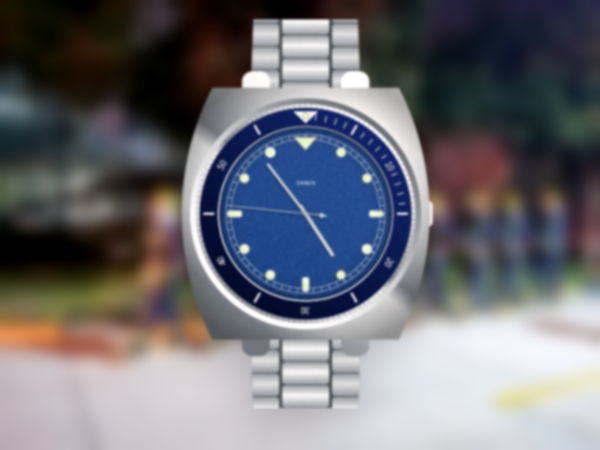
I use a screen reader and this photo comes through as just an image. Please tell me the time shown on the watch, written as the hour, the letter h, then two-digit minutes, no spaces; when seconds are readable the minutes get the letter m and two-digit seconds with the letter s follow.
4h53m46s
